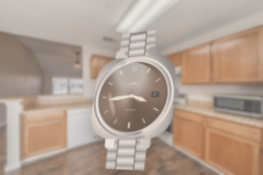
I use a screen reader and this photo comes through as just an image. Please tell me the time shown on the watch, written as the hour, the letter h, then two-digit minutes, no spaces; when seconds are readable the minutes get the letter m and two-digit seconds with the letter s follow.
3h44
